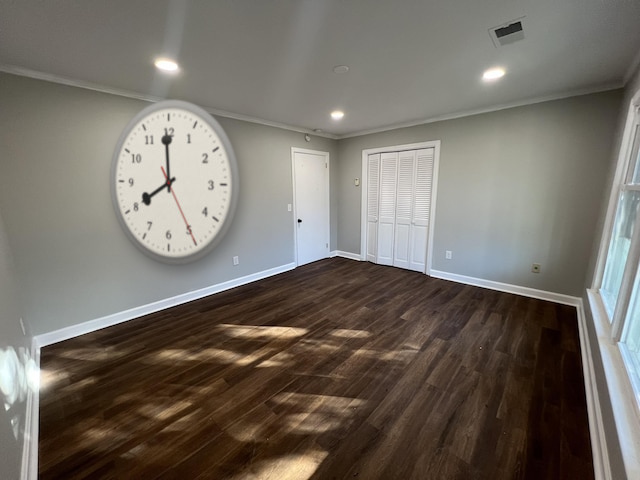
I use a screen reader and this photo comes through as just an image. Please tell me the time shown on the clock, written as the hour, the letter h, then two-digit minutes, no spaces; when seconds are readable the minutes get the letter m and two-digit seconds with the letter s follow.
7h59m25s
